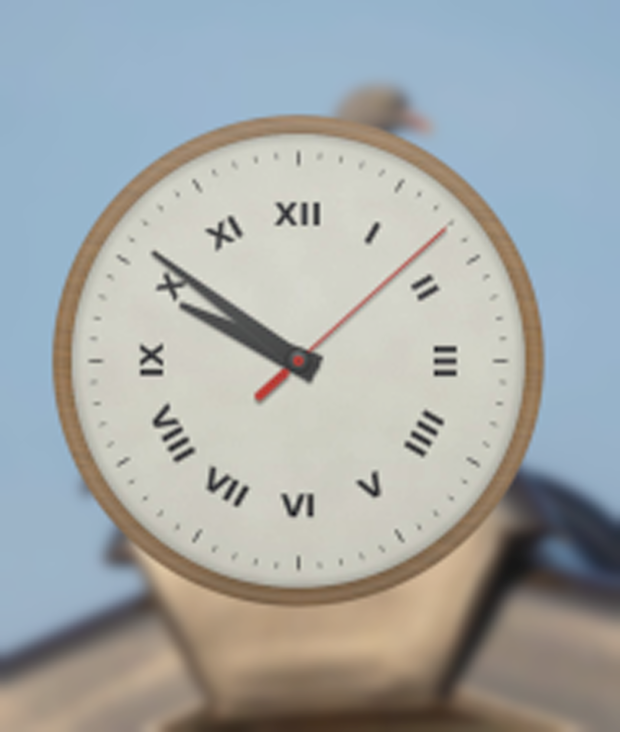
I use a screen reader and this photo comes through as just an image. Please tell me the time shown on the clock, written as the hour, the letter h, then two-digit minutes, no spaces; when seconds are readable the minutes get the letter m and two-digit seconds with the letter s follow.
9h51m08s
